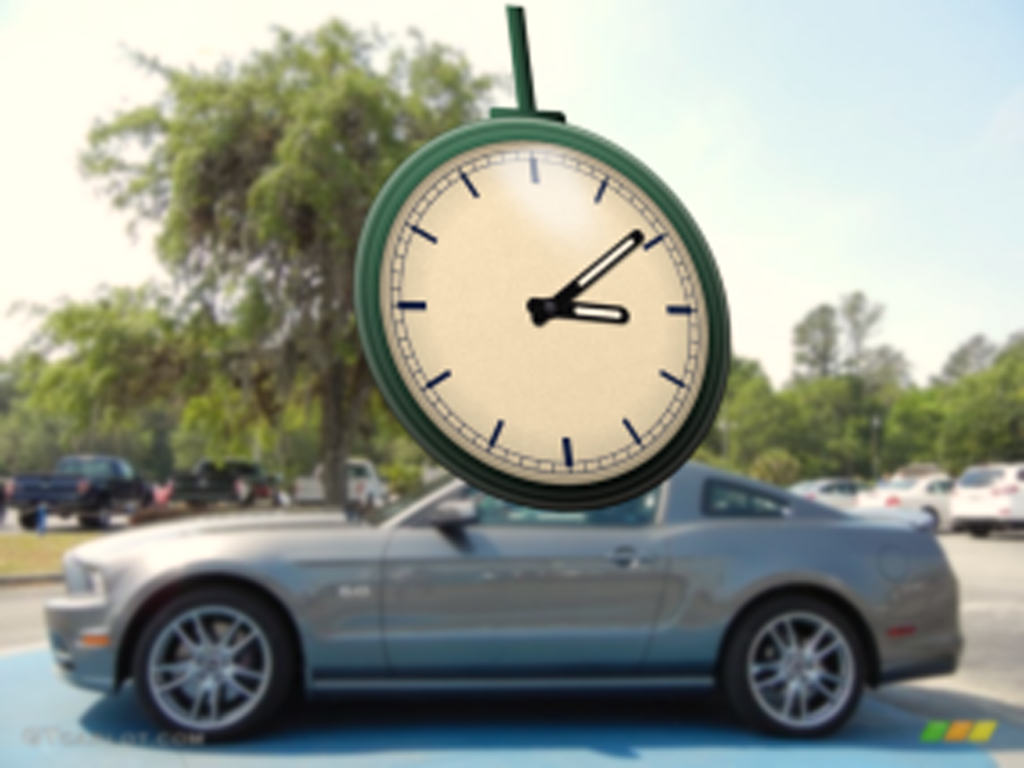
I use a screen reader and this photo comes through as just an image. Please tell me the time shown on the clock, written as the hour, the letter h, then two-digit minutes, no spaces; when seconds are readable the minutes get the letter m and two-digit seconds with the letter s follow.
3h09
